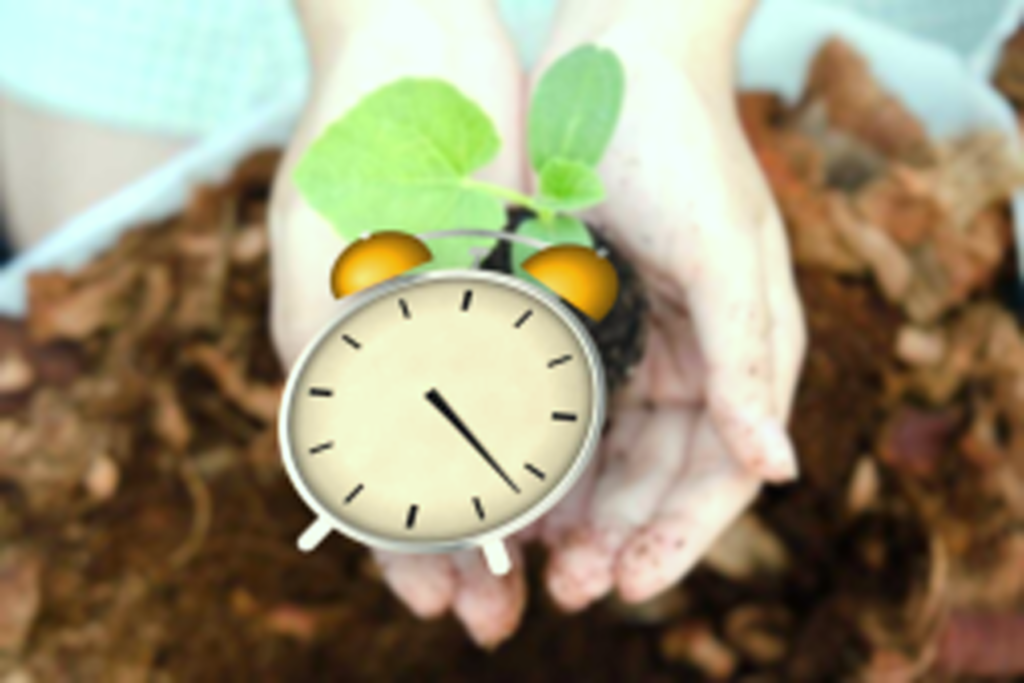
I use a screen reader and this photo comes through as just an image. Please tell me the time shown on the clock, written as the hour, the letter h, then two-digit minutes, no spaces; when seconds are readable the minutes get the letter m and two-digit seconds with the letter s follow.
4h22
